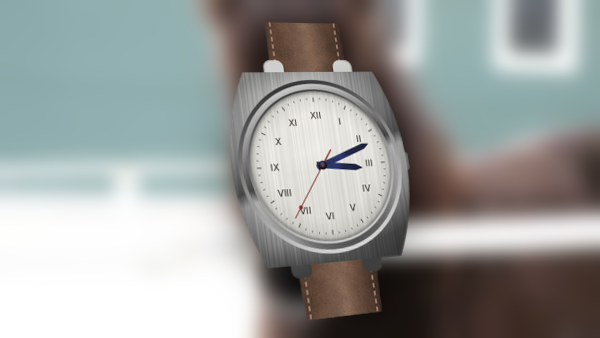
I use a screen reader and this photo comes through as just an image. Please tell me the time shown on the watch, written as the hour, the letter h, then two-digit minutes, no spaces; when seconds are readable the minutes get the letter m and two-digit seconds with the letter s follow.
3h11m36s
